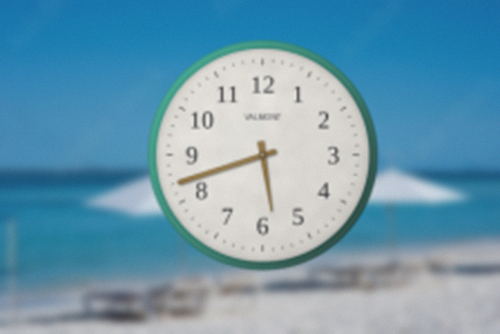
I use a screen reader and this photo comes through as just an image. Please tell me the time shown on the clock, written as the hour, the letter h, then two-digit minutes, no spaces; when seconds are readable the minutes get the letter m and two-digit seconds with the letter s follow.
5h42
